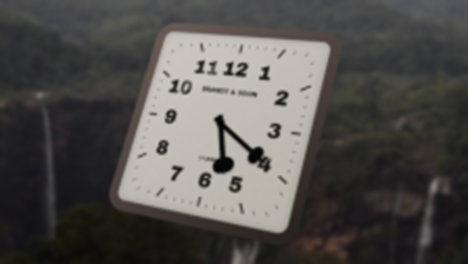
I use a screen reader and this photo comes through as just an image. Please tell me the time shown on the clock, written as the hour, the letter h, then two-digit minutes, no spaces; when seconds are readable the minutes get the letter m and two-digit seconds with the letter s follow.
5h20
